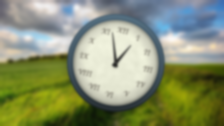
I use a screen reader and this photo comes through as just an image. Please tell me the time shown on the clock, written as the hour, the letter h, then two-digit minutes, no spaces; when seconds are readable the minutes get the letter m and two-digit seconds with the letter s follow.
12h57
